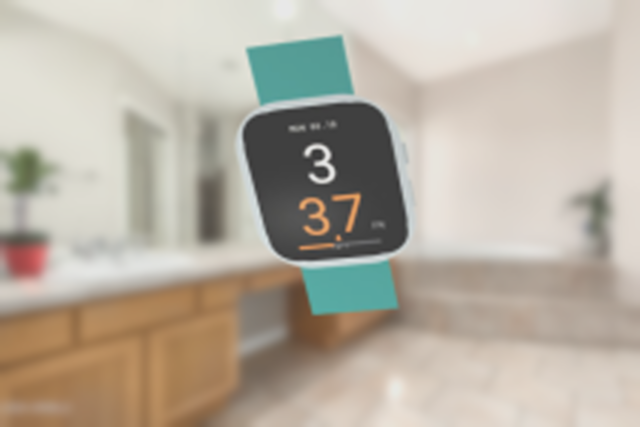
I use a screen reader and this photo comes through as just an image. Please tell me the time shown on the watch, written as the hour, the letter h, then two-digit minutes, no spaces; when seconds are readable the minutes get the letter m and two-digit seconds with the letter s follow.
3h37
